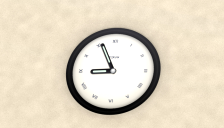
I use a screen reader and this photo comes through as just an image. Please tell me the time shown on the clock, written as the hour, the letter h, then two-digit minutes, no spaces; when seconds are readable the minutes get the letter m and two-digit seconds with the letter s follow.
8h56
